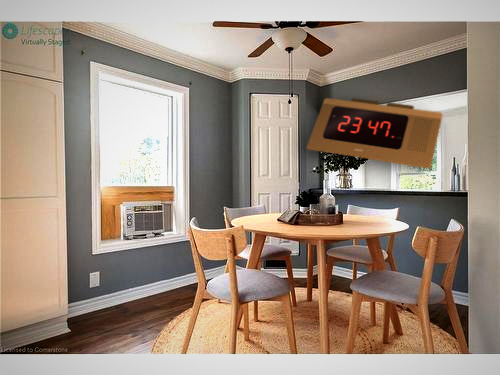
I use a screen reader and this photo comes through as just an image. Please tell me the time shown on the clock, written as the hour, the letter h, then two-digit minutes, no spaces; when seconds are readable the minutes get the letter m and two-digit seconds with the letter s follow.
23h47
